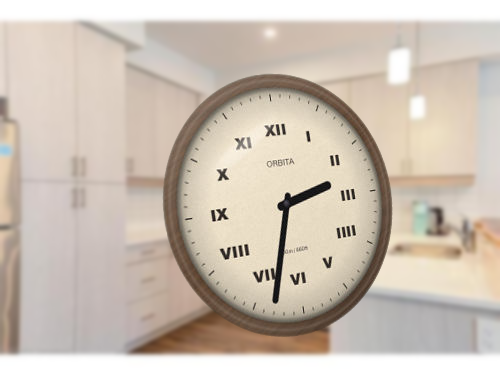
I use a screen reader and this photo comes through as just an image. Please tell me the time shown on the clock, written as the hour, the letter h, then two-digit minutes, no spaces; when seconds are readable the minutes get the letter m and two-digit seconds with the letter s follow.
2h33
